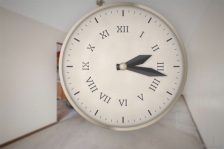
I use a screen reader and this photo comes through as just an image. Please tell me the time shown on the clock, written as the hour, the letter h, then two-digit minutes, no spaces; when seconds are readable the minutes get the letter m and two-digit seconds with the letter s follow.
2h17
